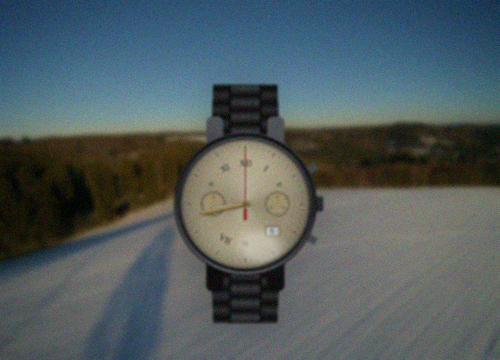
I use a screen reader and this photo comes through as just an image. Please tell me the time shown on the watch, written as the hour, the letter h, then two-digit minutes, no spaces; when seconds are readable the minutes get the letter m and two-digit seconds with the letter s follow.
8h43
